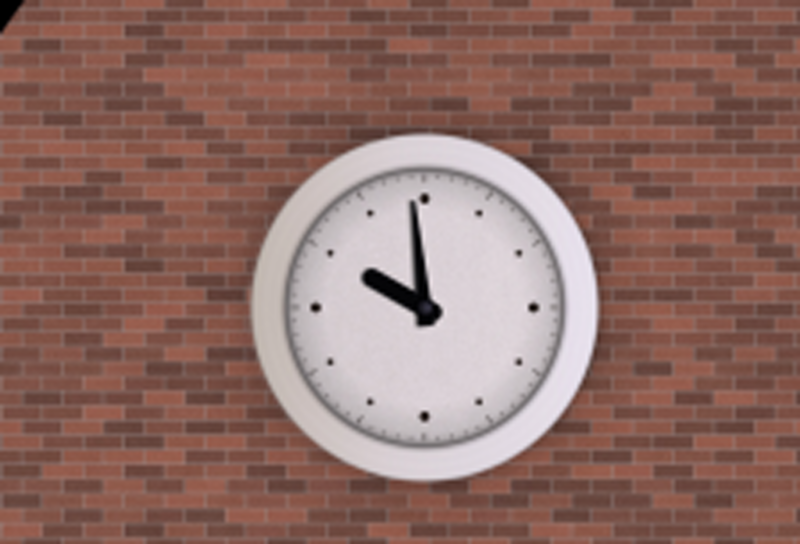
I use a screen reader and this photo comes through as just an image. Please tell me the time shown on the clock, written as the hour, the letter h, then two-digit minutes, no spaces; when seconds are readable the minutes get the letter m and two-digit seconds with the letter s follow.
9h59
